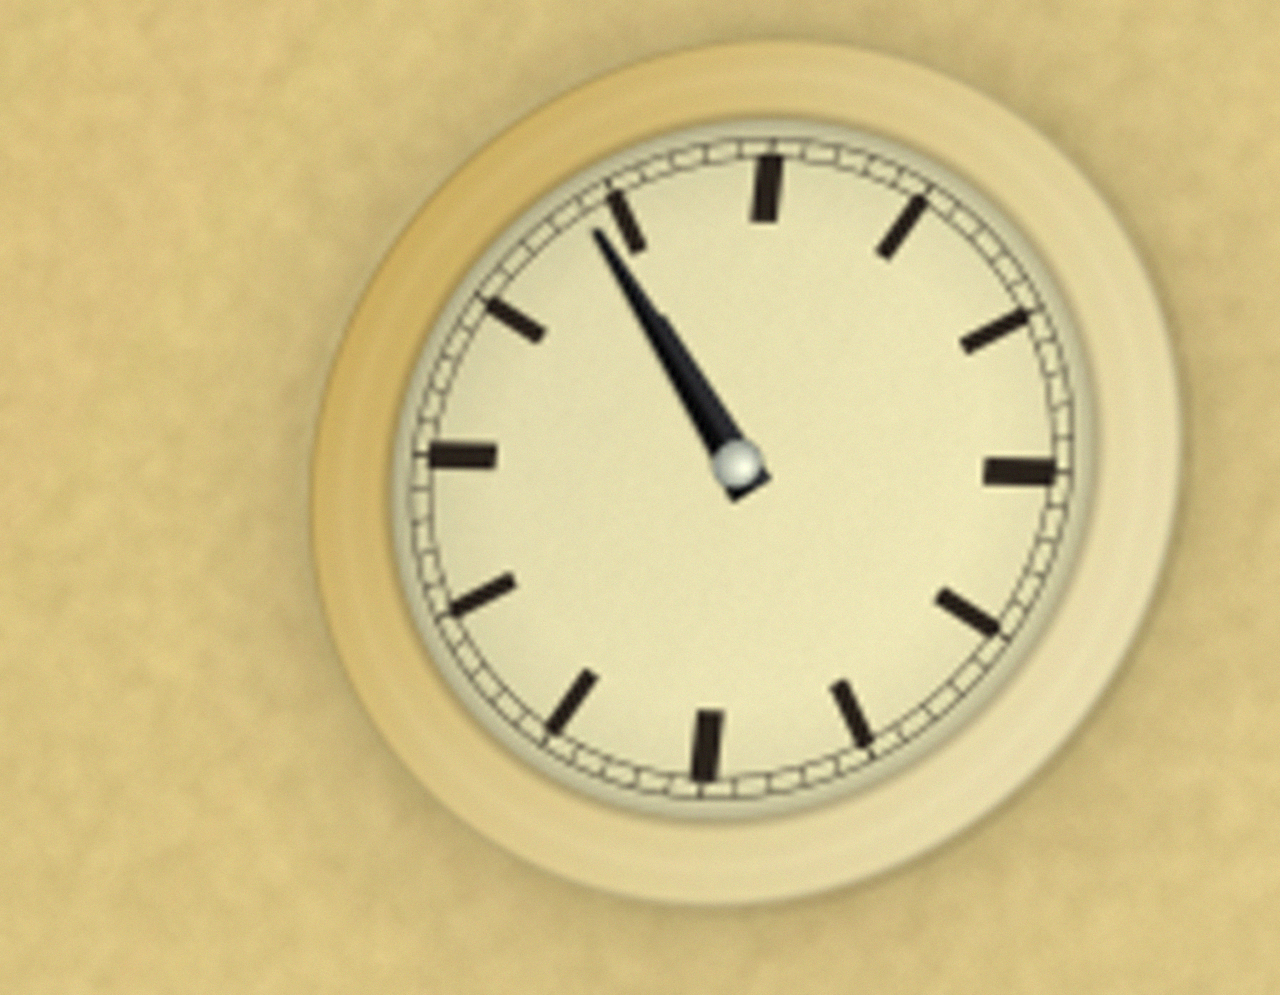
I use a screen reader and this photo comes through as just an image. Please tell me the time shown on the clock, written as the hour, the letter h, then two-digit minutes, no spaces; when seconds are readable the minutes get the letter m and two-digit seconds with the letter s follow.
10h54
